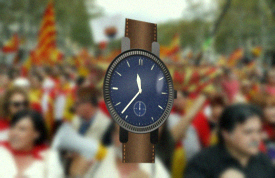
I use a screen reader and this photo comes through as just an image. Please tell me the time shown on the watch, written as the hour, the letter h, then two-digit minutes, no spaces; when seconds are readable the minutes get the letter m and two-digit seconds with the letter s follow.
11h37
